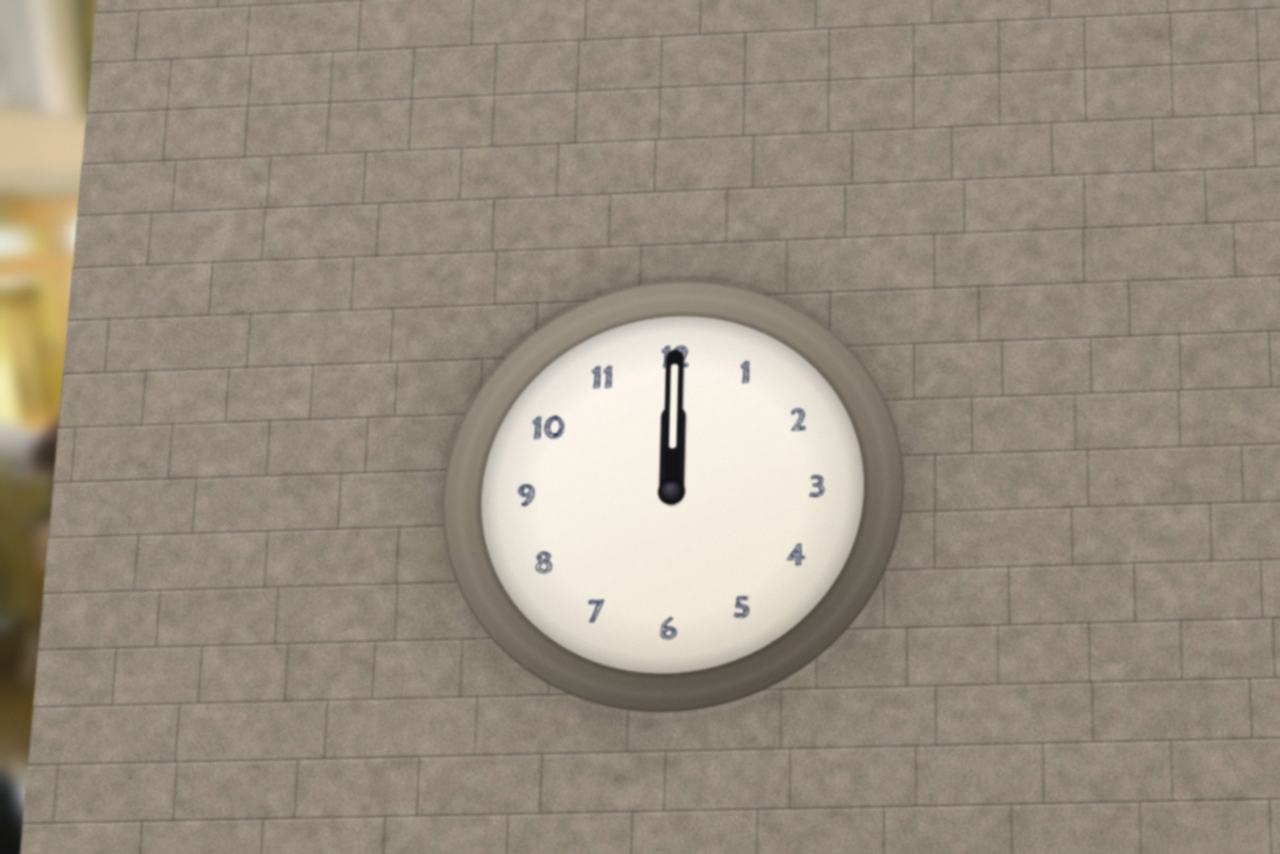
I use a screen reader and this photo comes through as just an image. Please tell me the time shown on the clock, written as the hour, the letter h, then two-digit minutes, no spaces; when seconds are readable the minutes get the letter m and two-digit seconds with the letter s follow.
12h00
